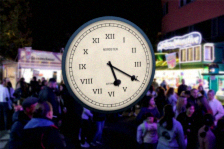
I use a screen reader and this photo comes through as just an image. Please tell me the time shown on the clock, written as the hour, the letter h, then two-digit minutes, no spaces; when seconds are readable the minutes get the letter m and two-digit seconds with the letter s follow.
5h20
